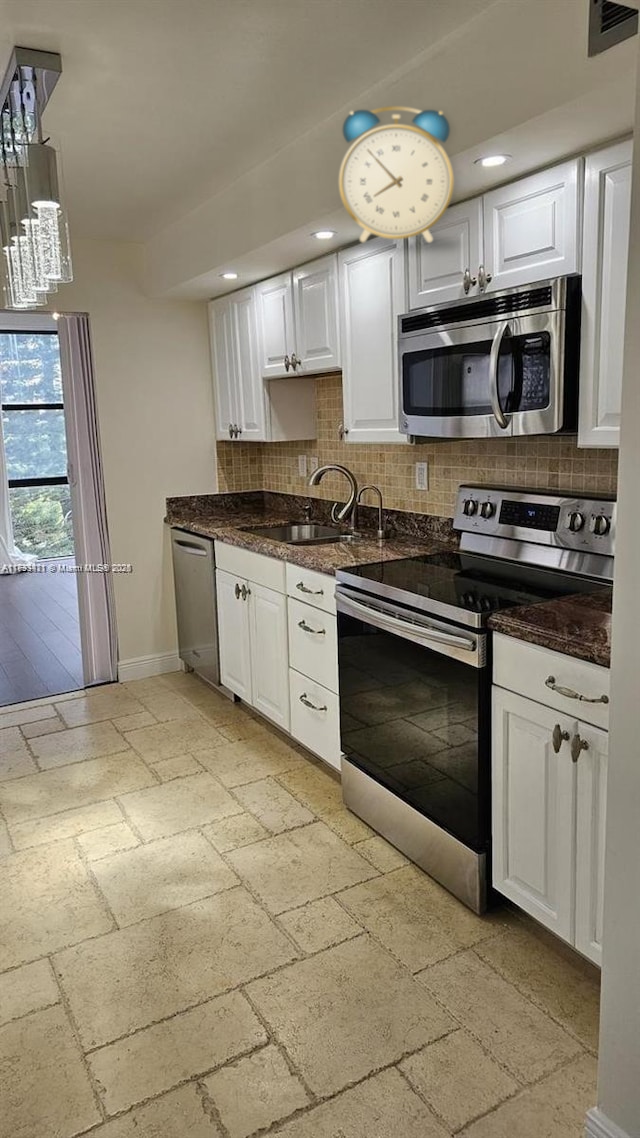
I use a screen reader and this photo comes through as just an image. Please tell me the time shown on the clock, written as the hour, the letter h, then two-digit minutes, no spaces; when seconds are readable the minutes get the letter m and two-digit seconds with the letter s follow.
7h53
